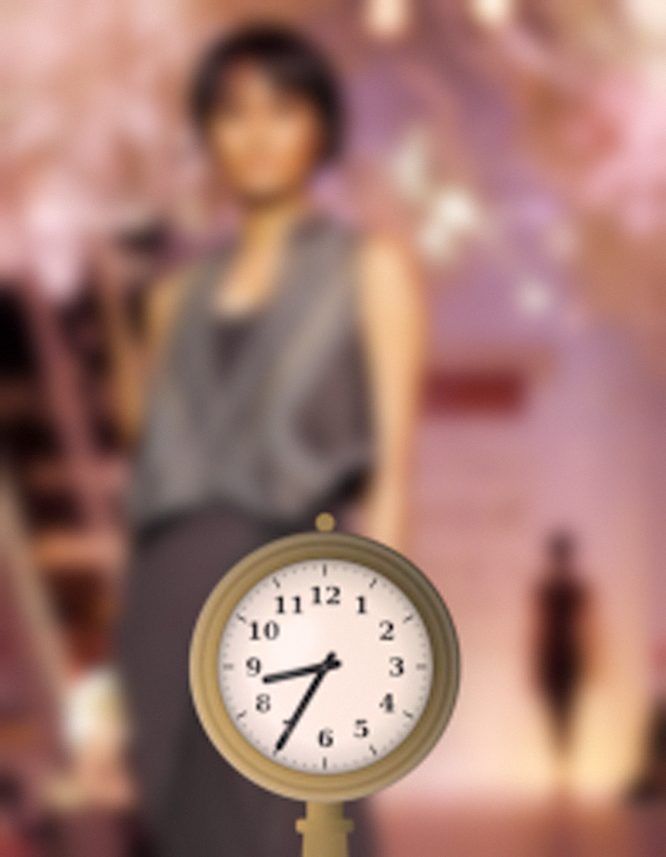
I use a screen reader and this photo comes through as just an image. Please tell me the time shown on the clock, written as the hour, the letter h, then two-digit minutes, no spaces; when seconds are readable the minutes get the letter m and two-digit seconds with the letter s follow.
8h35
